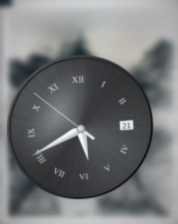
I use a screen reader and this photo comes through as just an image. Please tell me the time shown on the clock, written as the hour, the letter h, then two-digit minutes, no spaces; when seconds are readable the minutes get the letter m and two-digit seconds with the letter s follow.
5h40m52s
